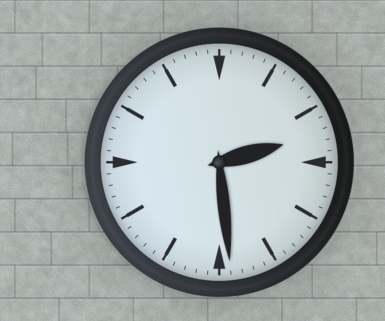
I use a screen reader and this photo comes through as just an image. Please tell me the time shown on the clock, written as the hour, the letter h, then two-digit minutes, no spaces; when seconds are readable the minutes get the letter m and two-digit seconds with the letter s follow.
2h29
